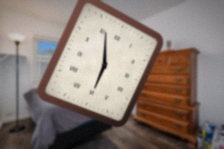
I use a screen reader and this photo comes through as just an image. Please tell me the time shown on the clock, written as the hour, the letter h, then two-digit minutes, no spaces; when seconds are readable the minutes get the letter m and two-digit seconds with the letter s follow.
5h56
